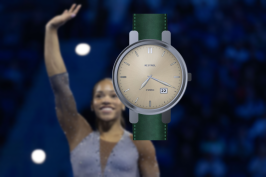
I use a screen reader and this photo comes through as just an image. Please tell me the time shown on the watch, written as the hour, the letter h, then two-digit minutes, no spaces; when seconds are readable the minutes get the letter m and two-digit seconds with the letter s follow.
7h19
